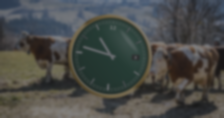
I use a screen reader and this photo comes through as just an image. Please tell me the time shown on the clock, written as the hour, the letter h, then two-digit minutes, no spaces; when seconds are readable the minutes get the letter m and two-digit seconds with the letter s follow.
10h47
